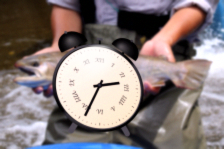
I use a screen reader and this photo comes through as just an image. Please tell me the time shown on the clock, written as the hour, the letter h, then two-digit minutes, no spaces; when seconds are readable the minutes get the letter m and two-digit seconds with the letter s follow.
2h34
